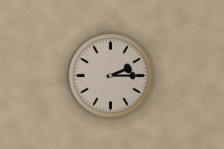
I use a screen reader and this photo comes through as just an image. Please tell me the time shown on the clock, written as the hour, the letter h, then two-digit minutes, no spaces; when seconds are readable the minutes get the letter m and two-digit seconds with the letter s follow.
2h15
